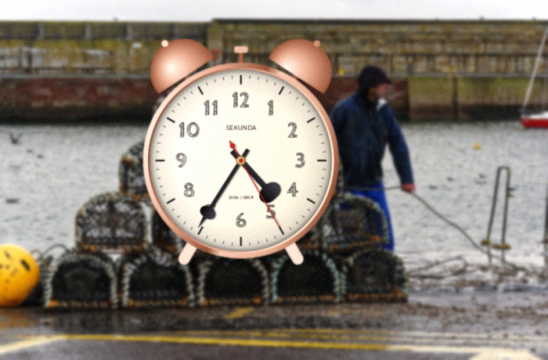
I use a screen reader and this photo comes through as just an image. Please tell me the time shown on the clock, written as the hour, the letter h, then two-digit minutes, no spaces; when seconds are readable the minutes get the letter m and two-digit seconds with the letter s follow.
4h35m25s
